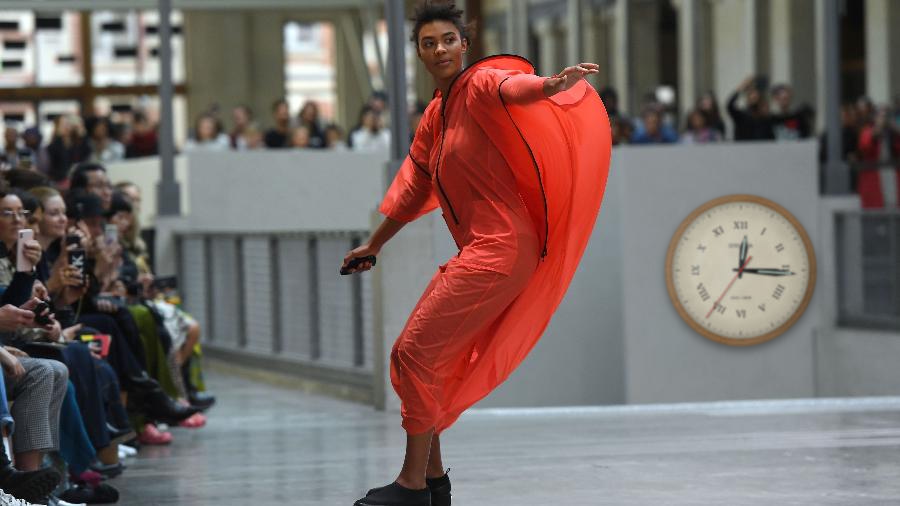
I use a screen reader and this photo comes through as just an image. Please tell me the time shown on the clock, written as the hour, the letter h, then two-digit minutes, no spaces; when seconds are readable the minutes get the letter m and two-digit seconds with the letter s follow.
12h15m36s
